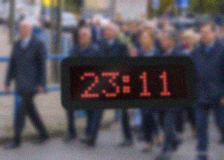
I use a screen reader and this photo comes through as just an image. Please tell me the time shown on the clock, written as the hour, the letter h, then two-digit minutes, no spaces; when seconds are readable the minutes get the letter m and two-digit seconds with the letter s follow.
23h11
